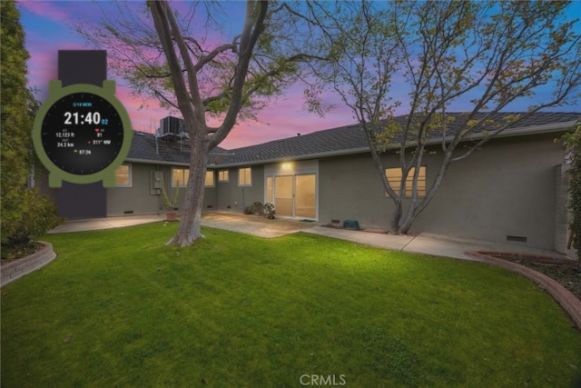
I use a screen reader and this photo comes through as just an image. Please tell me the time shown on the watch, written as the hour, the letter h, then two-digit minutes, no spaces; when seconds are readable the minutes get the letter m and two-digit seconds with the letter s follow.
21h40
